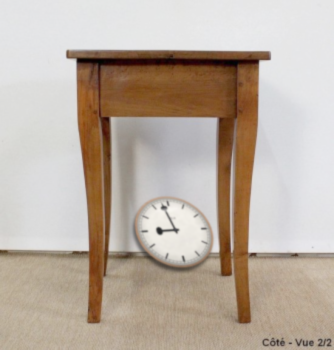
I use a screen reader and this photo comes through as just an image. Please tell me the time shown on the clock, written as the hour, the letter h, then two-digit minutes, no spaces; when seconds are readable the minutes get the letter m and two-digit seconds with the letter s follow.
8h58
